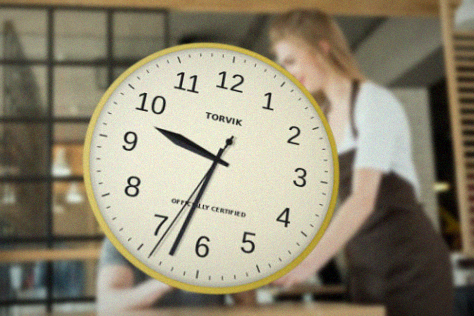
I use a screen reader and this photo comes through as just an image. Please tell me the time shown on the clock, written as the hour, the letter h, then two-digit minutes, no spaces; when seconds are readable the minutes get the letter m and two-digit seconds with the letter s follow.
9h32m34s
